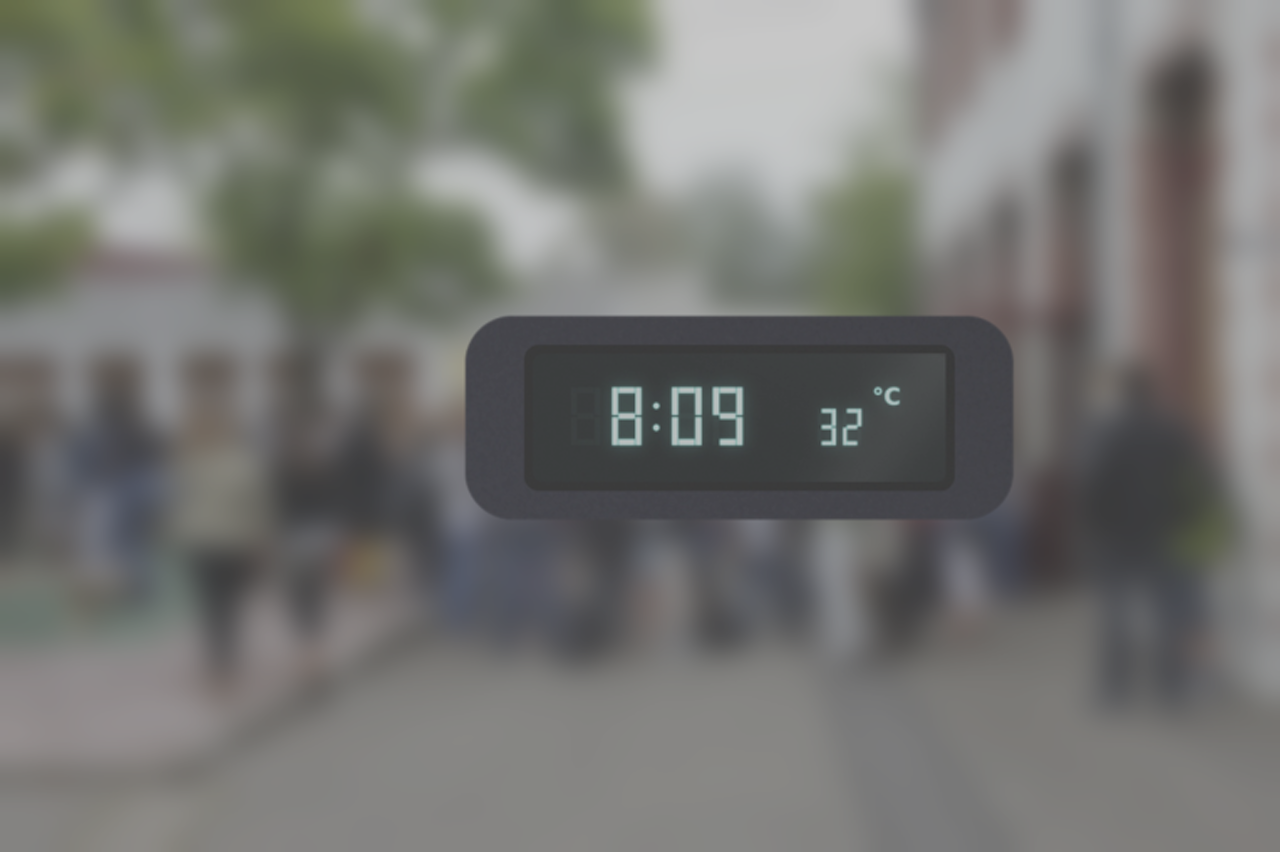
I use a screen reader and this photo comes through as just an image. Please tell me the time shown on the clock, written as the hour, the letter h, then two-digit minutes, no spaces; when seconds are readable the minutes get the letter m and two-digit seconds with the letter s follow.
8h09
